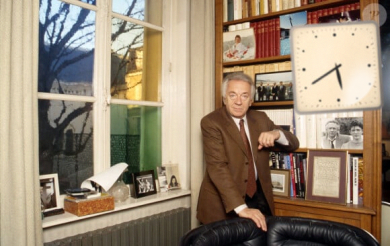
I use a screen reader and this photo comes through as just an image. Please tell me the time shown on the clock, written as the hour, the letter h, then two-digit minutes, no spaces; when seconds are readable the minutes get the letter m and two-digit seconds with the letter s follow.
5h40
